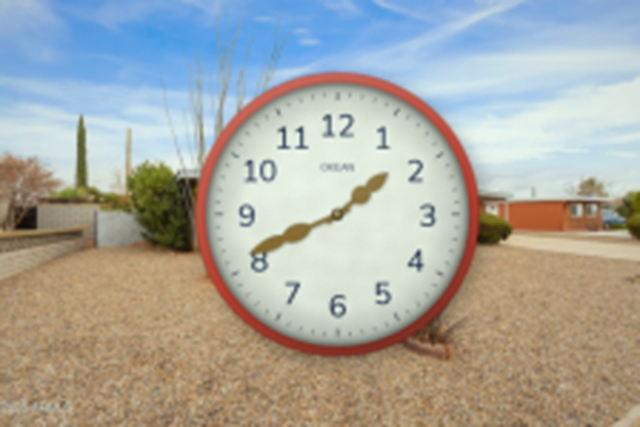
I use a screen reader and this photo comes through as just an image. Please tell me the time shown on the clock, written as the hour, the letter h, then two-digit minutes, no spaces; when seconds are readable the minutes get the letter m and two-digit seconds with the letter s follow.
1h41
